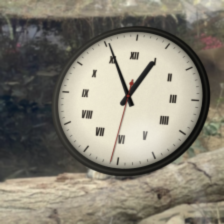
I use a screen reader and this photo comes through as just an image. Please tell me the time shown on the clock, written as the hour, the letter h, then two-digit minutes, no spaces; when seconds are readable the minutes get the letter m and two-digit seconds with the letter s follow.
12h55m31s
